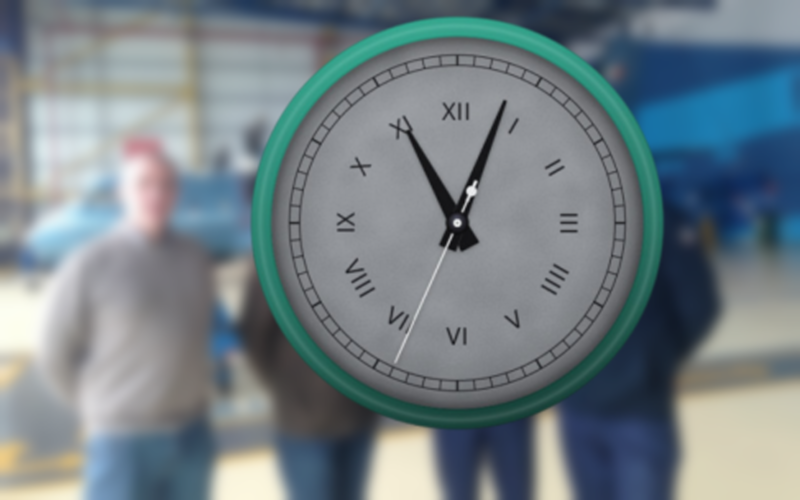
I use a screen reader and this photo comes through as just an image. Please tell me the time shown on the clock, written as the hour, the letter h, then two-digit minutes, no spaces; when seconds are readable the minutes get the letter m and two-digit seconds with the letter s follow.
11h03m34s
